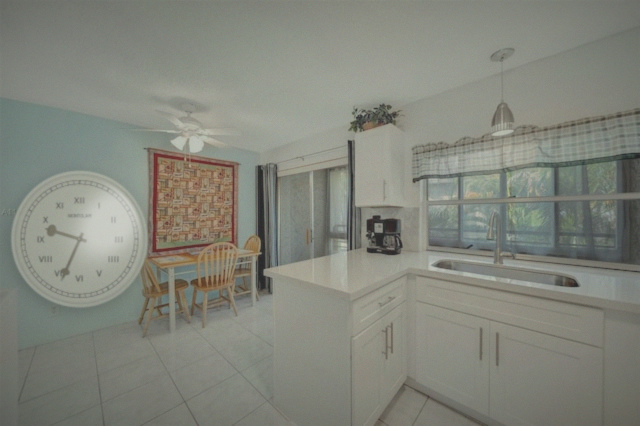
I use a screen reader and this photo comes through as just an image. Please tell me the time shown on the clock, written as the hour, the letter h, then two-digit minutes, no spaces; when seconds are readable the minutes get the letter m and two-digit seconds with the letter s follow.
9h34
